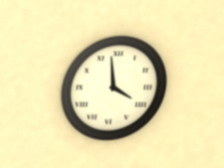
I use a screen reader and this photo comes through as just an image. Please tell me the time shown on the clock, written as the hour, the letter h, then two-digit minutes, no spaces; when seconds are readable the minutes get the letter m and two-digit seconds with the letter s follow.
3h58
